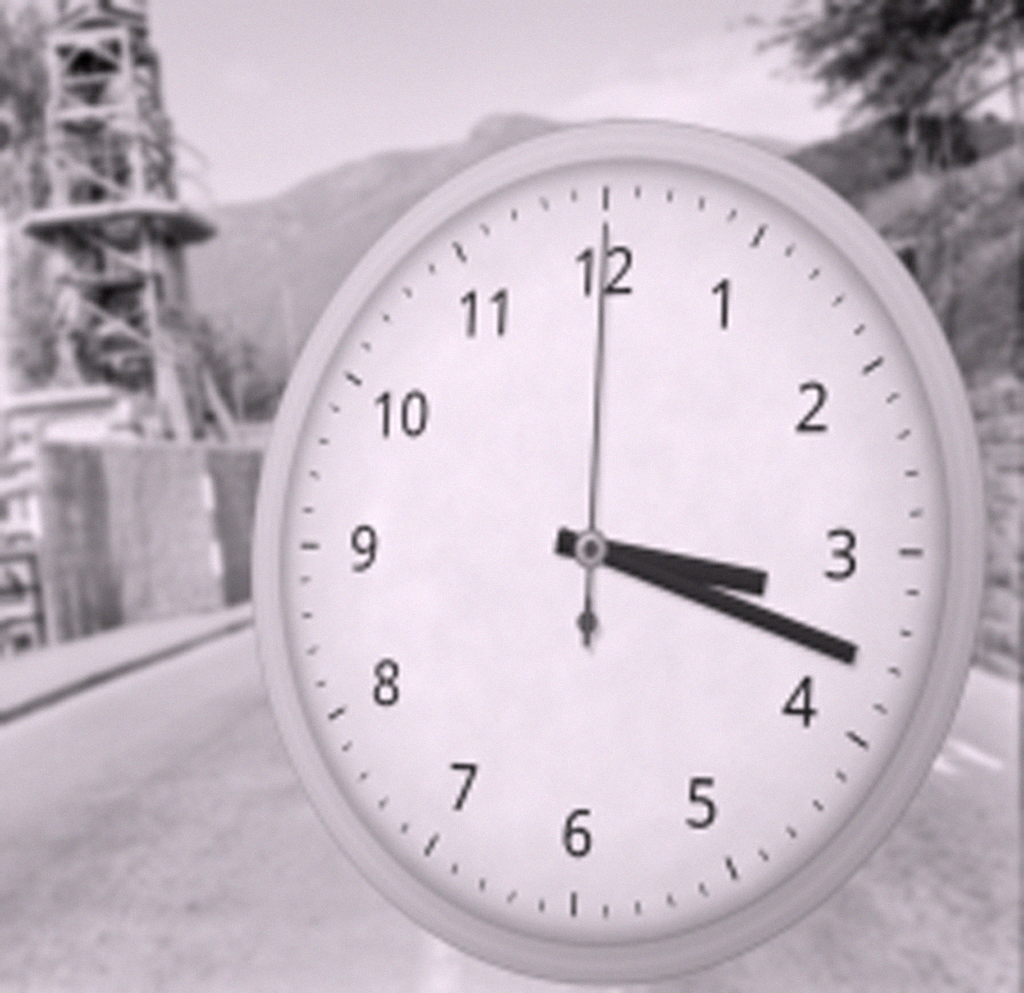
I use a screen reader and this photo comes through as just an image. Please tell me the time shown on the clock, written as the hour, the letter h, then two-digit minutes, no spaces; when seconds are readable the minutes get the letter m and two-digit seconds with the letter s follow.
3h18m00s
